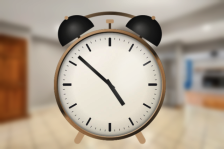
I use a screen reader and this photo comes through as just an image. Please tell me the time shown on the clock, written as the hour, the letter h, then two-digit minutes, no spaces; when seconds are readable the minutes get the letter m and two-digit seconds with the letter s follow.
4h52
